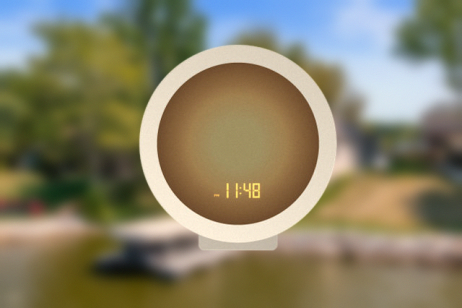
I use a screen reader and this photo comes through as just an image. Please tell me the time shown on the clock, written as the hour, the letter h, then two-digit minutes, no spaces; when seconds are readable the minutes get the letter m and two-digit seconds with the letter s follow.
11h48
